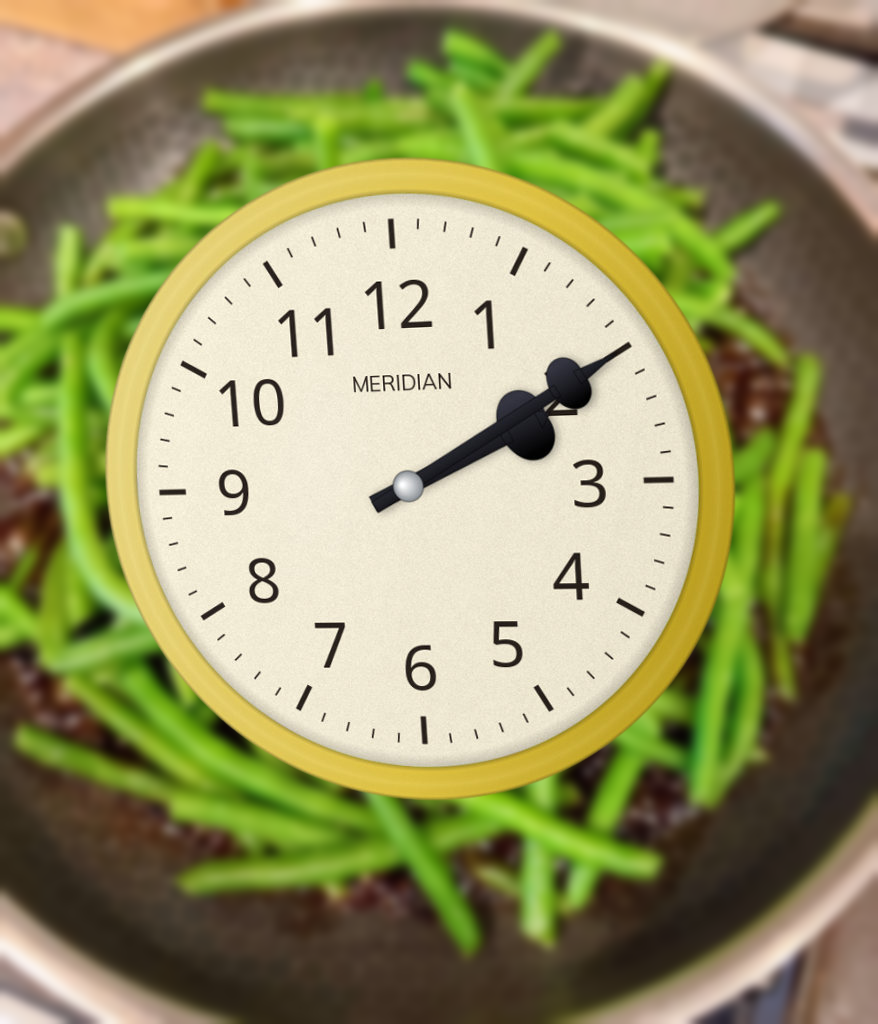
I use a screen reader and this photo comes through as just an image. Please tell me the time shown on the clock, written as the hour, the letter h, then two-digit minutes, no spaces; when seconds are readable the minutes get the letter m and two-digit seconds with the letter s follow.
2h10
